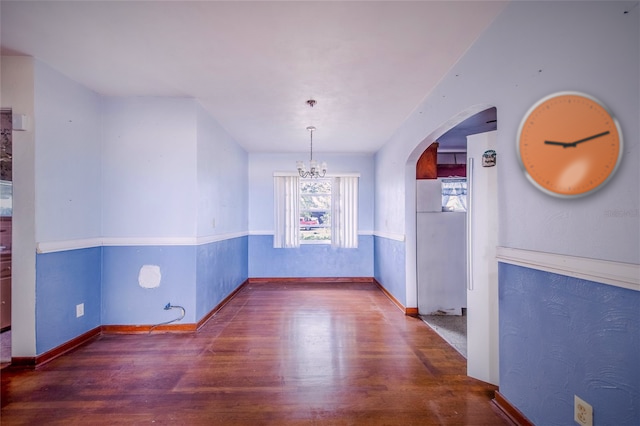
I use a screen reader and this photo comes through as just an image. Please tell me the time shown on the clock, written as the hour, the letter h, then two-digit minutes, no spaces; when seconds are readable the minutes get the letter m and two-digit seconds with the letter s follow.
9h12
